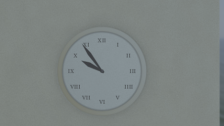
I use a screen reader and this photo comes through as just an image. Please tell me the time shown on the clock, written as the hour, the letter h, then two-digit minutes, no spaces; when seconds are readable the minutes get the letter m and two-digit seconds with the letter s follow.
9h54
